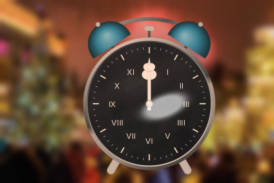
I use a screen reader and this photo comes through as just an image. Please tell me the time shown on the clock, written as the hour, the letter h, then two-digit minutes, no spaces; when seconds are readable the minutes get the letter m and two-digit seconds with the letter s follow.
12h00
